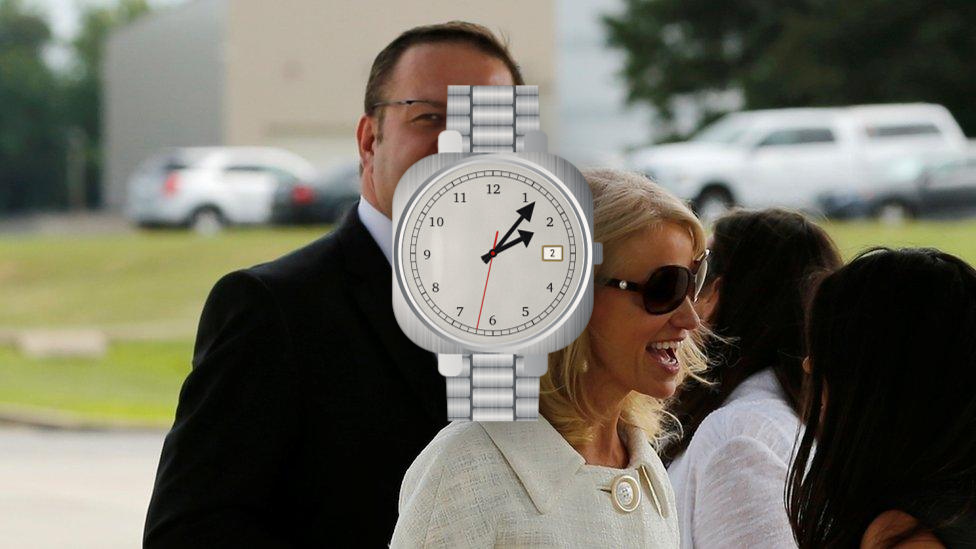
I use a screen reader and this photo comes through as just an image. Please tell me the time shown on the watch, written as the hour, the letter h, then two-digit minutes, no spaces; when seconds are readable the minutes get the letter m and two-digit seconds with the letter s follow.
2h06m32s
